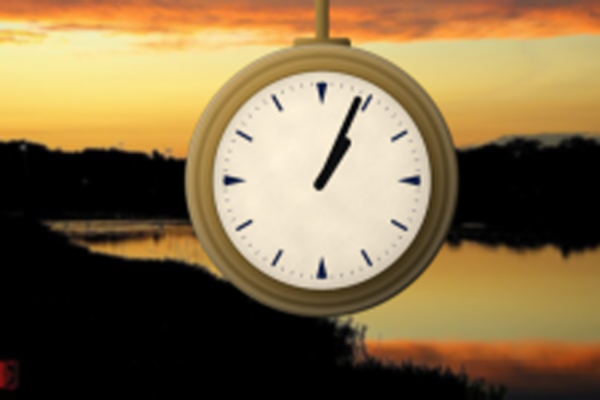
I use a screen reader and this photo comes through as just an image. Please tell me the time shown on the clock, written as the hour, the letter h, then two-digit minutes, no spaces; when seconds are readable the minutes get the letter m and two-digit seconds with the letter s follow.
1h04
